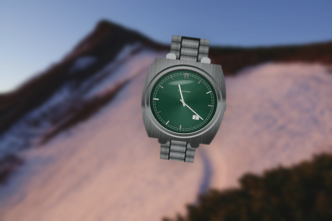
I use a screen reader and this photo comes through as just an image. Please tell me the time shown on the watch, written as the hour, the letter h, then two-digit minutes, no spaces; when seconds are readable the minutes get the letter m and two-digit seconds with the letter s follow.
11h21
